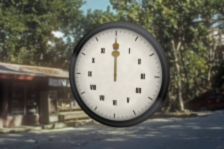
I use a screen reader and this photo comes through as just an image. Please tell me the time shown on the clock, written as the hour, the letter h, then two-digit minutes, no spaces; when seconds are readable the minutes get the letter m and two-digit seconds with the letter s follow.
12h00
